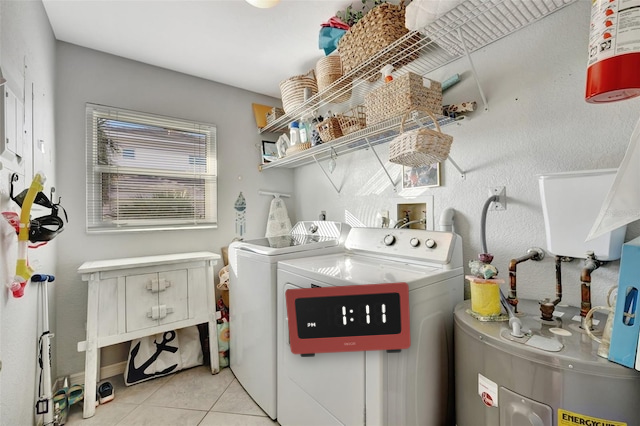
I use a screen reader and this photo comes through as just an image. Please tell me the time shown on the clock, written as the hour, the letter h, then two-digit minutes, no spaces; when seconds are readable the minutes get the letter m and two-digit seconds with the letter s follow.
1h11
